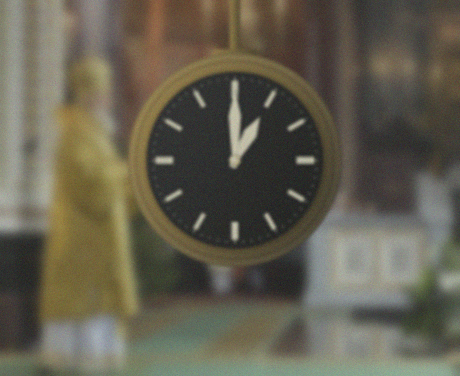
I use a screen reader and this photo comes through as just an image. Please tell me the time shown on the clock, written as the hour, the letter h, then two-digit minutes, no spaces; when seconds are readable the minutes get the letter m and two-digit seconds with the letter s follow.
1h00
